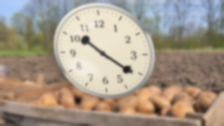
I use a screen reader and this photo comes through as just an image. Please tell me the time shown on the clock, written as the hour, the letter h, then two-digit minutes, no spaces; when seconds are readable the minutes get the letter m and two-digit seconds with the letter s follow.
10h21
